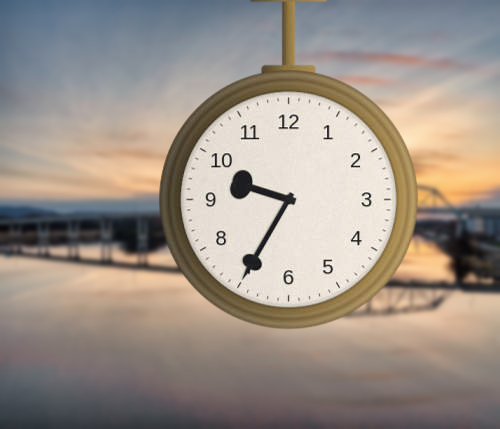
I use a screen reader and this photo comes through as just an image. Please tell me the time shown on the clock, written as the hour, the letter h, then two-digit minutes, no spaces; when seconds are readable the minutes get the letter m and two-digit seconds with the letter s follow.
9h35
